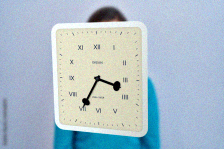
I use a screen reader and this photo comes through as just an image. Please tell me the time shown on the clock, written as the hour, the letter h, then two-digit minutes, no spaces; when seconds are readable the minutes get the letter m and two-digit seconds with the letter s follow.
3h35
